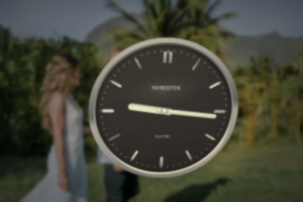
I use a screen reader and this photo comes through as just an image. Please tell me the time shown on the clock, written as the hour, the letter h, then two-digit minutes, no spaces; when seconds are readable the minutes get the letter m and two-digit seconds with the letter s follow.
9h16
